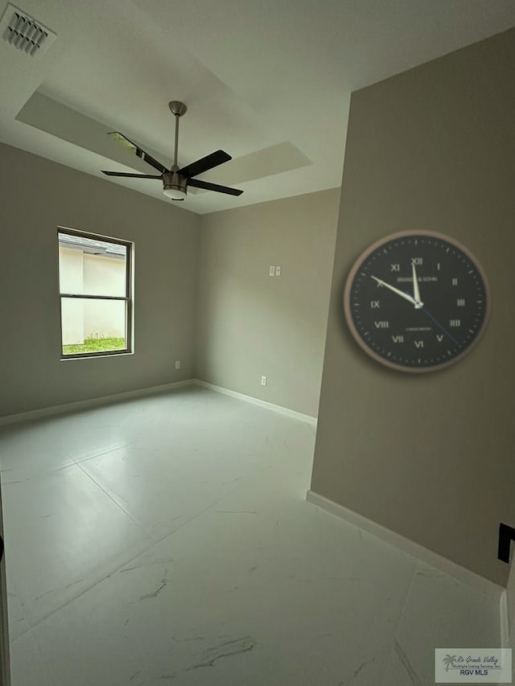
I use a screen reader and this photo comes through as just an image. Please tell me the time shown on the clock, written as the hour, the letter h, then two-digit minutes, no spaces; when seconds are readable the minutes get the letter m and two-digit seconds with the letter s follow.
11h50m23s
